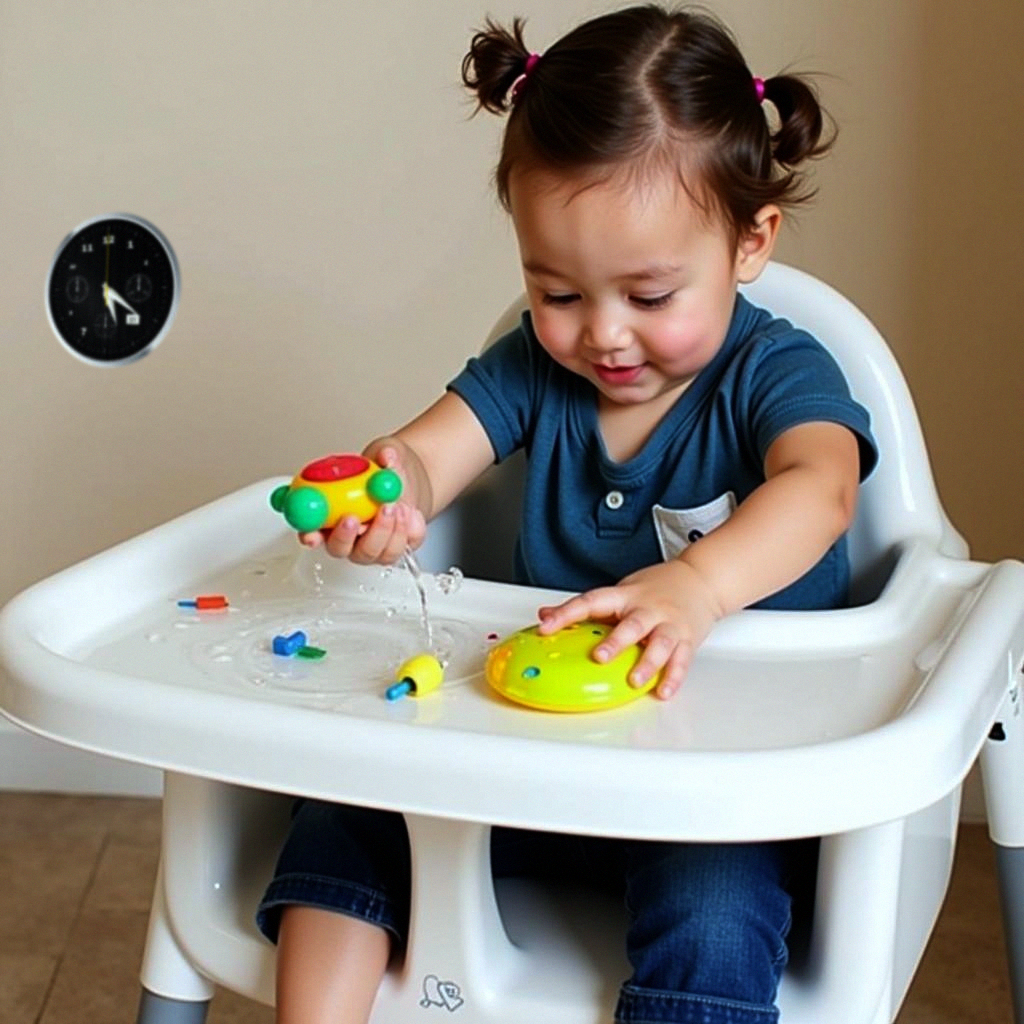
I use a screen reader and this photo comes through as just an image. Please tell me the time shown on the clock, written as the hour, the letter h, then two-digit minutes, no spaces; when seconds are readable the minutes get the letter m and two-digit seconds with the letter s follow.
5h21
